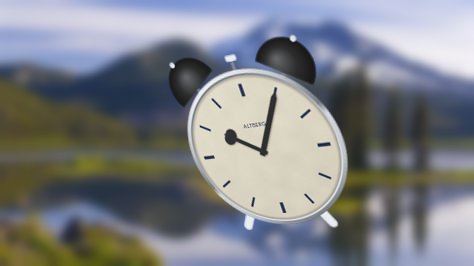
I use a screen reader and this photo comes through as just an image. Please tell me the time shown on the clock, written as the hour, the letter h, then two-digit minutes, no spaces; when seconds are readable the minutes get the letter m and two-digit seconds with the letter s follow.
10h05
